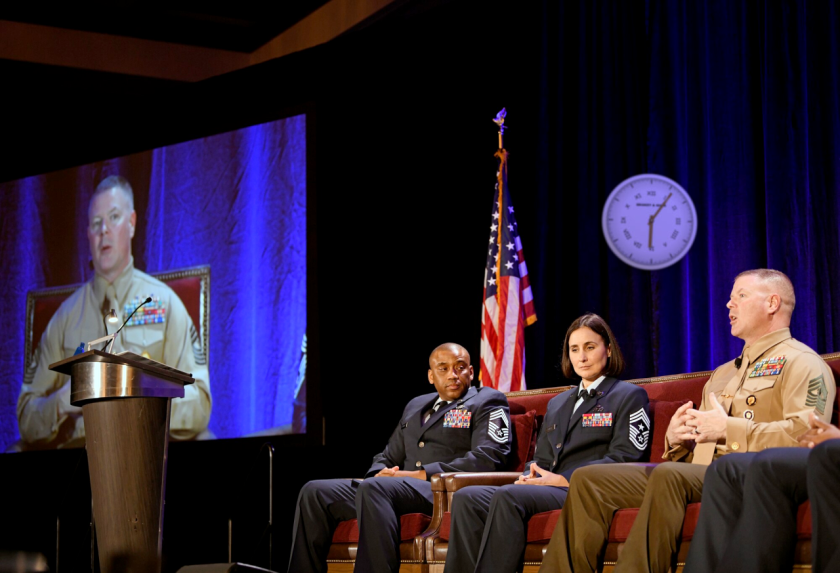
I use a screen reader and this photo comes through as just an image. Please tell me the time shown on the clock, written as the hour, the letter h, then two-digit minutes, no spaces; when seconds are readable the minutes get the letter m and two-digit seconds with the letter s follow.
6h06
